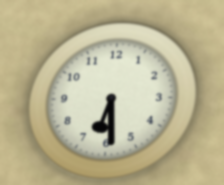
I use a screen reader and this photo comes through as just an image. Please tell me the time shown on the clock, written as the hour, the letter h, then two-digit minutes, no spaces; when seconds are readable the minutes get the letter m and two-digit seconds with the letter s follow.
6h29
